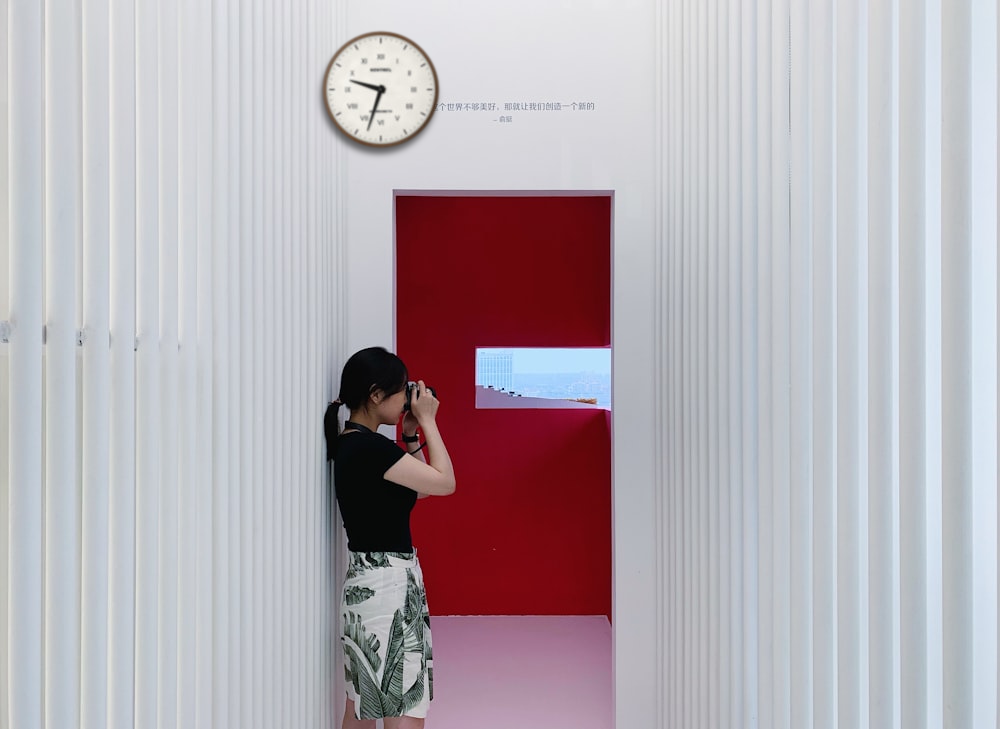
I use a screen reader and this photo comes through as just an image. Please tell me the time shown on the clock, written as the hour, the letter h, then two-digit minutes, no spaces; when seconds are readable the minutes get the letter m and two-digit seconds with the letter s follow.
9h33
